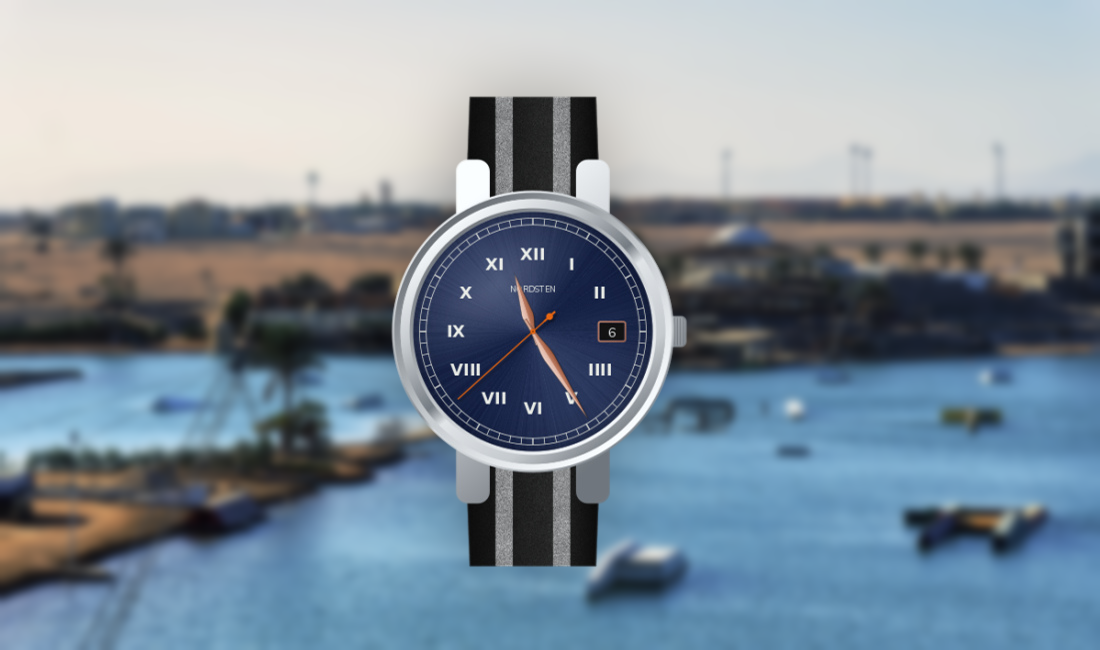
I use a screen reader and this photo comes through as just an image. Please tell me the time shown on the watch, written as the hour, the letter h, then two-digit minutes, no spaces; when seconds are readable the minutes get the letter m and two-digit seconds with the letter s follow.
11h24m38s
